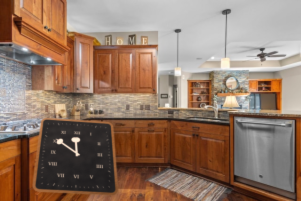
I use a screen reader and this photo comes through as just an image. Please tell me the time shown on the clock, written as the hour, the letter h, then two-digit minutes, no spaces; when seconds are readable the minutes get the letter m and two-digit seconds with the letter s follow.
11h51
